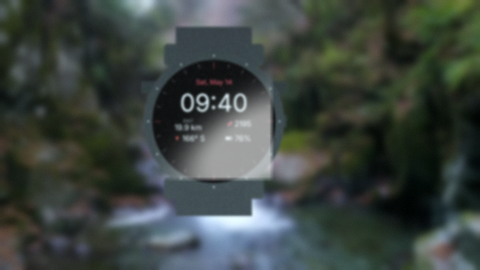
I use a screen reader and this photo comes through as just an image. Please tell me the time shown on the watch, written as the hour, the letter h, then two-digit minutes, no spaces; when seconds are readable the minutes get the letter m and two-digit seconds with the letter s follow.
9h40
